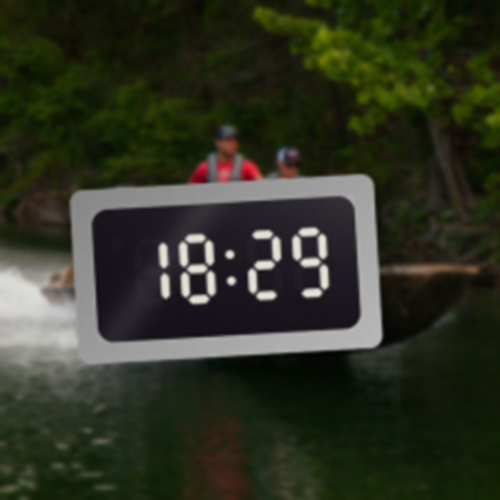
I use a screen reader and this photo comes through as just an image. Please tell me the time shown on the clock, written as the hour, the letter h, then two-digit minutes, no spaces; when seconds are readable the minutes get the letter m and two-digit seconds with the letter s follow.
18h29
